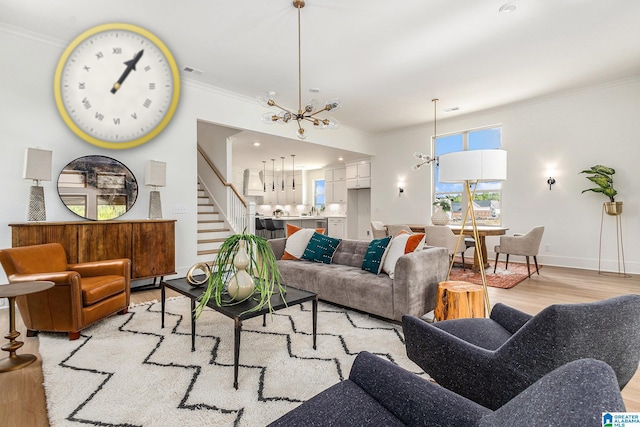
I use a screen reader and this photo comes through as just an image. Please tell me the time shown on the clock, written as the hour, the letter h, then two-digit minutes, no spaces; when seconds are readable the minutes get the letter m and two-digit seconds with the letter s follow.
1h06
